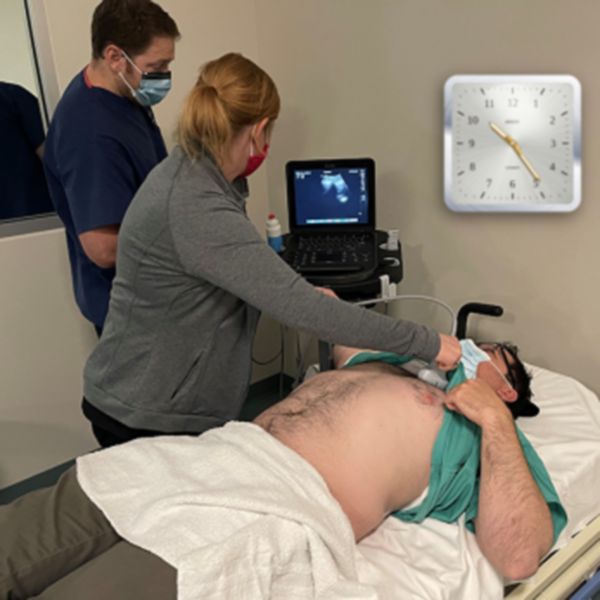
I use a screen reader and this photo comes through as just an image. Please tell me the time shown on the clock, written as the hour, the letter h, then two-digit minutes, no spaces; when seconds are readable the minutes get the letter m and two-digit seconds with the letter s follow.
10h24
